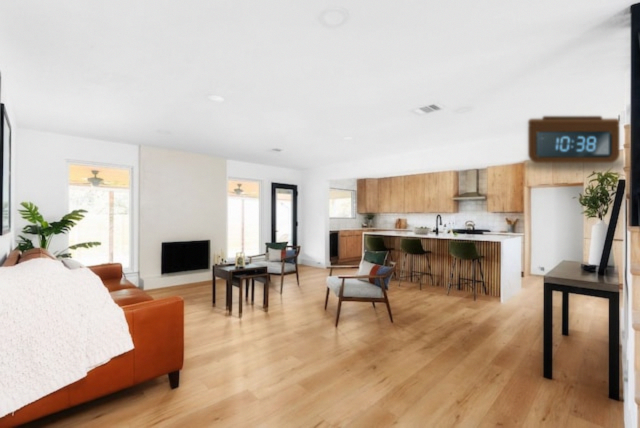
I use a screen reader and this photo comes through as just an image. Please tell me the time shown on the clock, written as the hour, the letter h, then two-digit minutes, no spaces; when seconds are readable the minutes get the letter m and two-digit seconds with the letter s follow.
10h38
